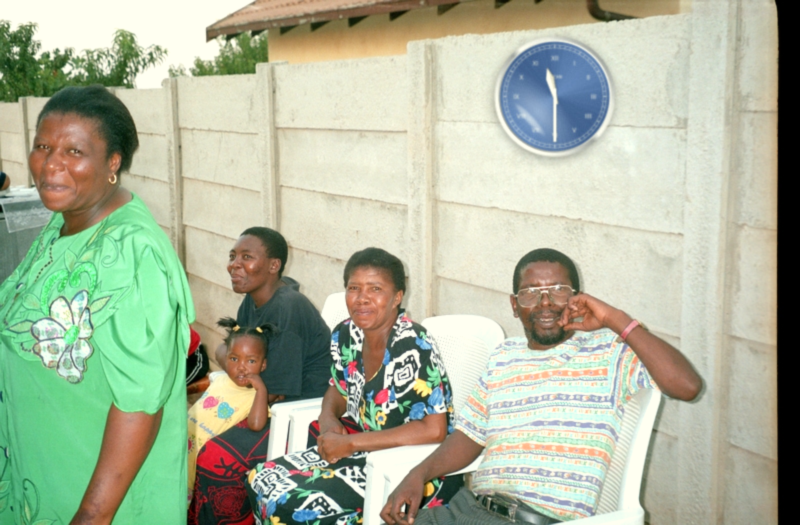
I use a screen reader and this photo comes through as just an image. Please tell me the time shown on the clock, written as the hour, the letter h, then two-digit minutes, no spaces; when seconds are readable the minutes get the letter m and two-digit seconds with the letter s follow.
11h30
